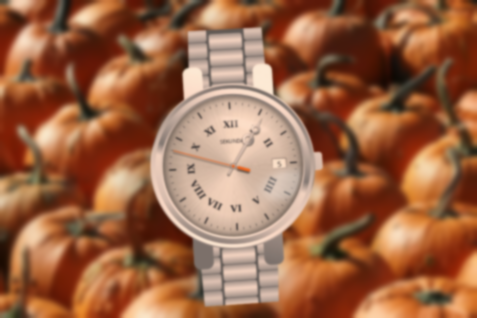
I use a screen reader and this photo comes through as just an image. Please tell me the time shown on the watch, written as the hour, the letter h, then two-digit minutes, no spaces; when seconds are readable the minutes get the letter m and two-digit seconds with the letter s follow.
1h05m48s
